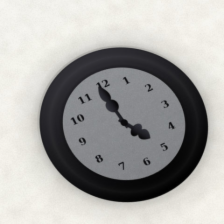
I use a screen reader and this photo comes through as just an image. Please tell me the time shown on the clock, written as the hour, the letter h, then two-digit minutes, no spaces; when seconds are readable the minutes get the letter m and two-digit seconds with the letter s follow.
4h59
